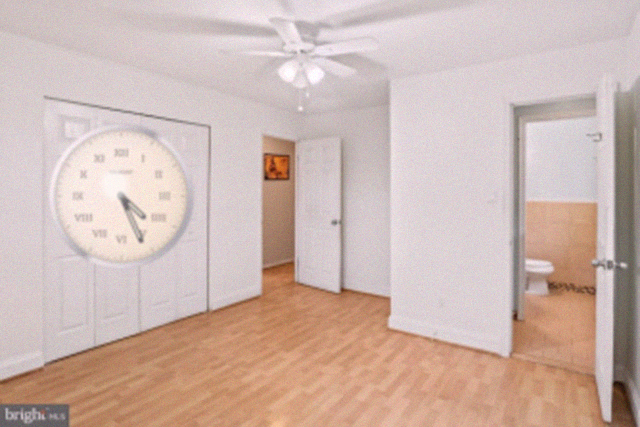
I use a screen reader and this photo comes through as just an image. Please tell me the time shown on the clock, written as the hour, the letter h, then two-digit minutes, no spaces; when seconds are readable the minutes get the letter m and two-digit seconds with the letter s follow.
4h26
